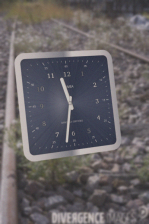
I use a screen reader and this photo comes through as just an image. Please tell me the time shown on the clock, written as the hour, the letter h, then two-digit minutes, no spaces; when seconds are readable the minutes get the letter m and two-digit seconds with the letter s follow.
11h32
